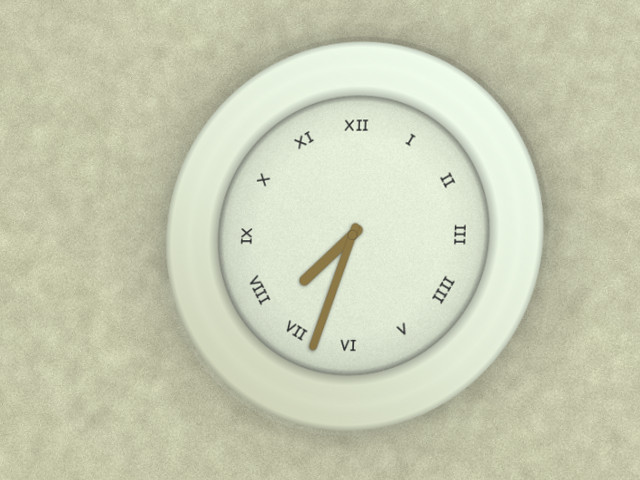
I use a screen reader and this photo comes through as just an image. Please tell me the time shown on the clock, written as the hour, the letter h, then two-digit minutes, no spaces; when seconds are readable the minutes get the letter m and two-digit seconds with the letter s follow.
7h33
